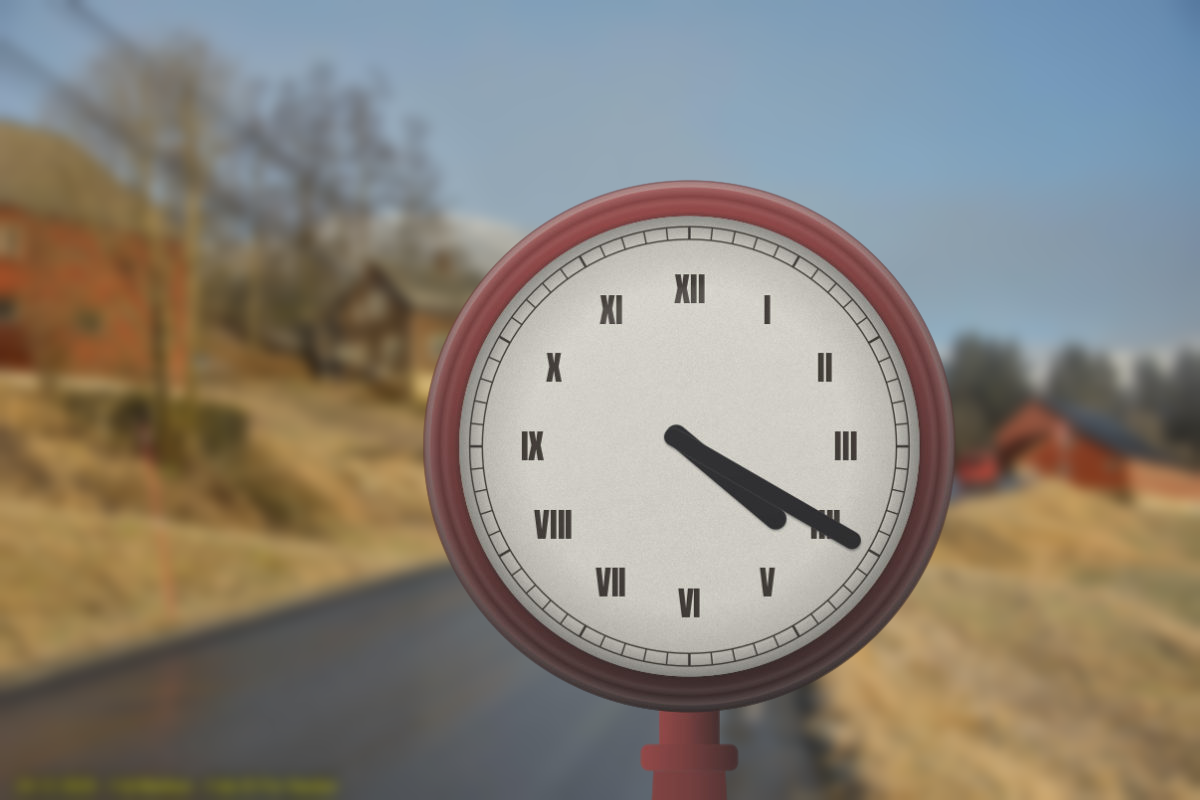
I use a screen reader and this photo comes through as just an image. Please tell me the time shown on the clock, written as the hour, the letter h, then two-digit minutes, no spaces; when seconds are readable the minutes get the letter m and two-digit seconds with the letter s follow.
4h20
